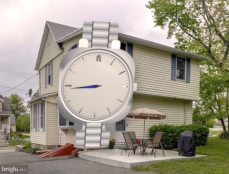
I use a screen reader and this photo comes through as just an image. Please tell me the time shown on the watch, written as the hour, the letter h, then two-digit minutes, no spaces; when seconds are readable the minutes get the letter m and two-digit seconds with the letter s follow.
8h44
